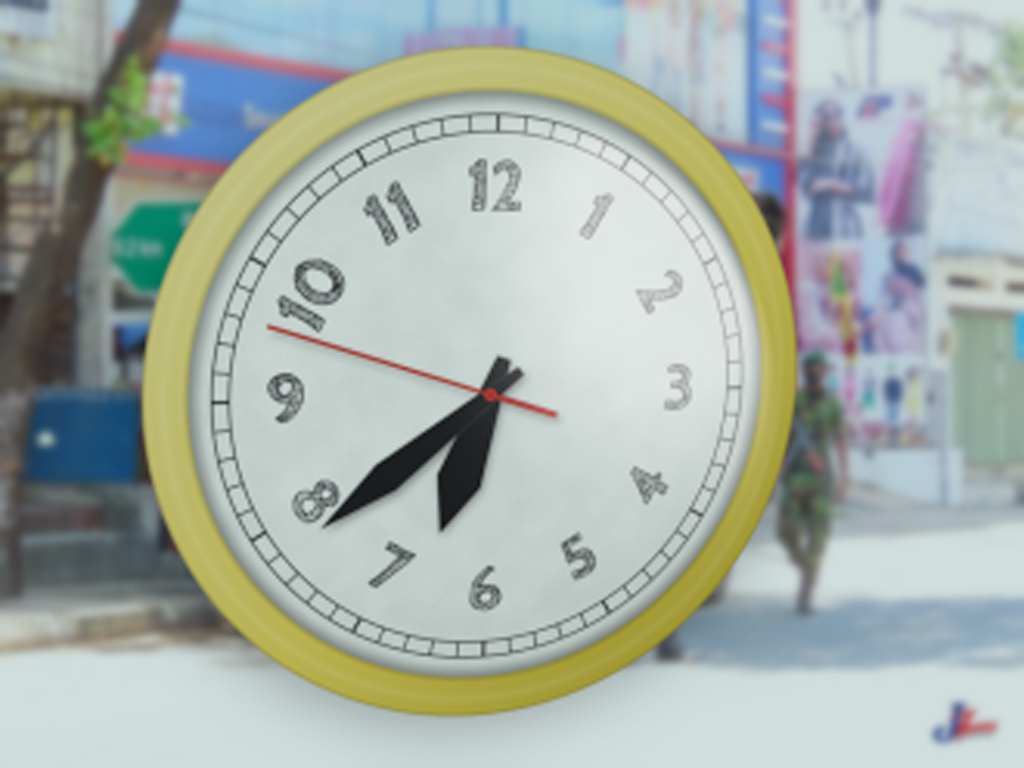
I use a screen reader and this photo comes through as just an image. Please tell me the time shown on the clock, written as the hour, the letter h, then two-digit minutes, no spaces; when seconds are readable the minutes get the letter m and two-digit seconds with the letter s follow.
6h38m48s
